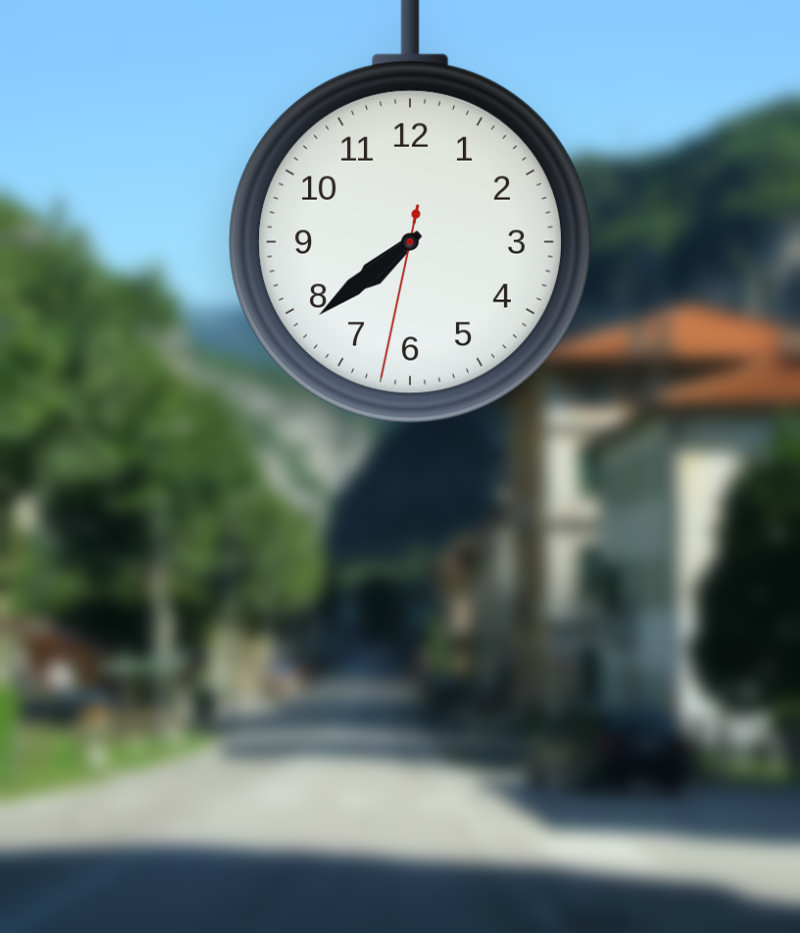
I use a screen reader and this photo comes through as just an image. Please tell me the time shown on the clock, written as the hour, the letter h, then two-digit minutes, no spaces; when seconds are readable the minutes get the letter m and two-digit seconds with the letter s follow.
7h38m32s
